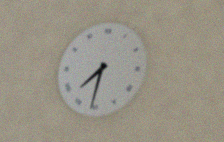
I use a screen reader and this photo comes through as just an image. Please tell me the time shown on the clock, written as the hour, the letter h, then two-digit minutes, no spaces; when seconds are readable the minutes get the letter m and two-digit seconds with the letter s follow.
7h31
